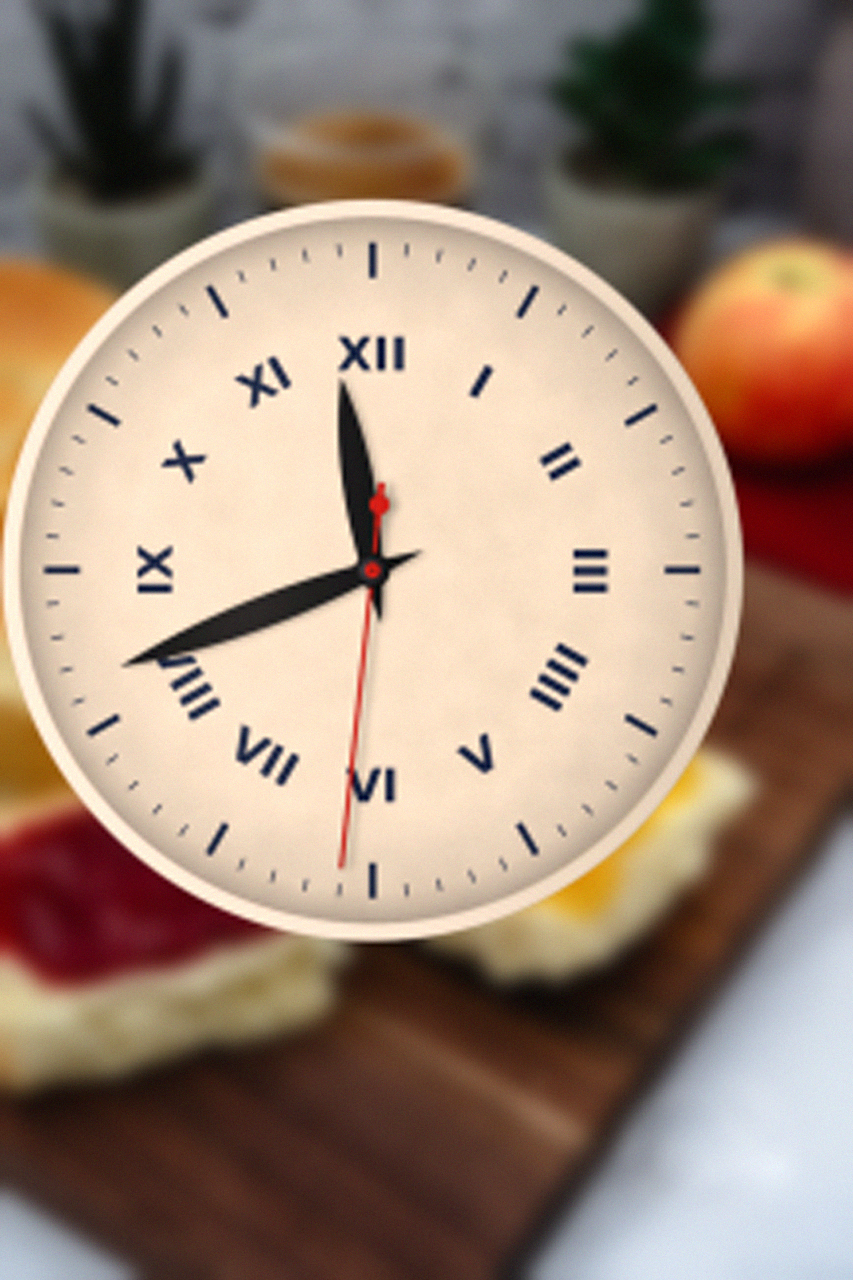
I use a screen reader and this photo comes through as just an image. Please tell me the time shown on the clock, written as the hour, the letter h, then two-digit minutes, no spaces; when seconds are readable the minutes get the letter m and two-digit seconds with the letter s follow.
11h41m31s
